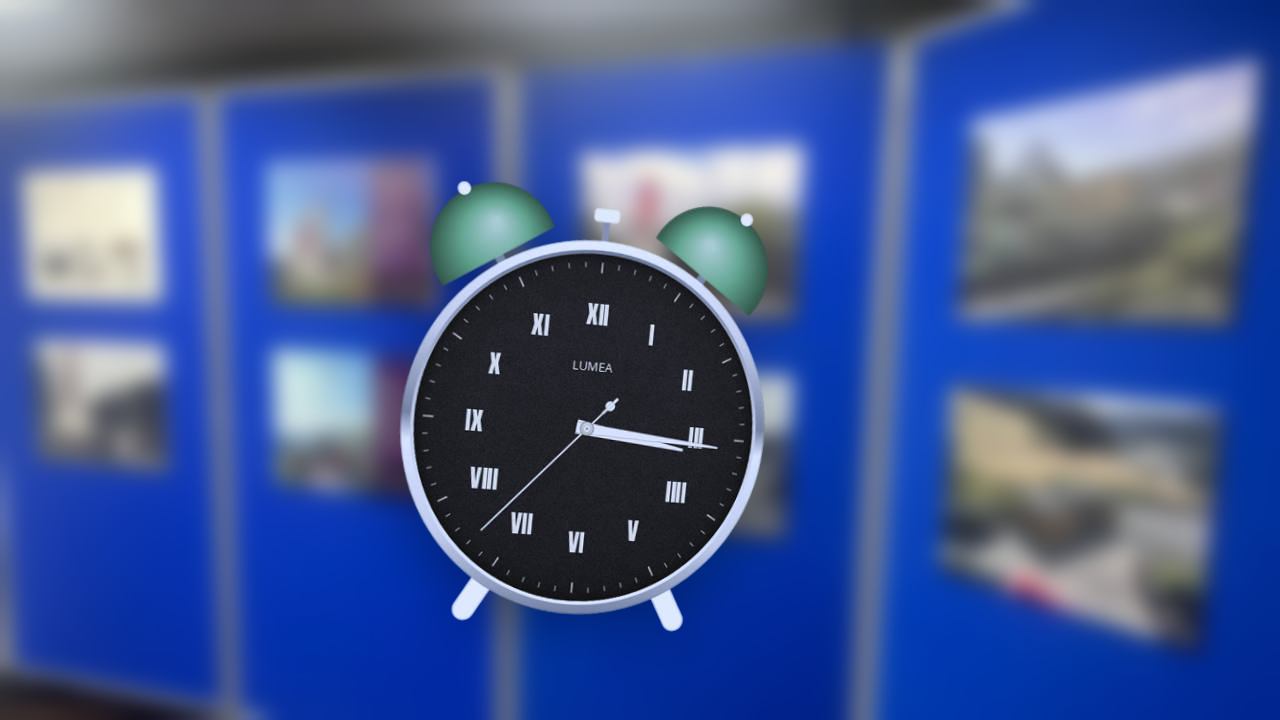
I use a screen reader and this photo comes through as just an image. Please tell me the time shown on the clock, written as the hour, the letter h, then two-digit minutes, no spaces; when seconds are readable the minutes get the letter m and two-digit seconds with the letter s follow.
3h15m37s
